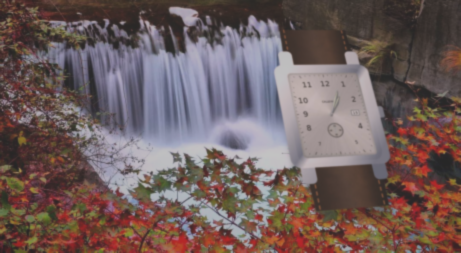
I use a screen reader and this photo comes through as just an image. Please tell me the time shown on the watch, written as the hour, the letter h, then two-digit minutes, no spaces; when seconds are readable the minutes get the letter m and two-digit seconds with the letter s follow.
1h04
